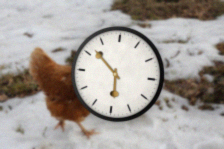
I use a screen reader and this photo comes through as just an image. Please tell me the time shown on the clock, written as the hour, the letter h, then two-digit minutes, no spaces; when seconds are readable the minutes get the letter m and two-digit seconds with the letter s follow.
5h52
